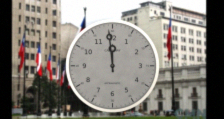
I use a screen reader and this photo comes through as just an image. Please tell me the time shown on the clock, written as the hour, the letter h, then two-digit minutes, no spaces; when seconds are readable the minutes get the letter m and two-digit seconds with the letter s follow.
11h59
